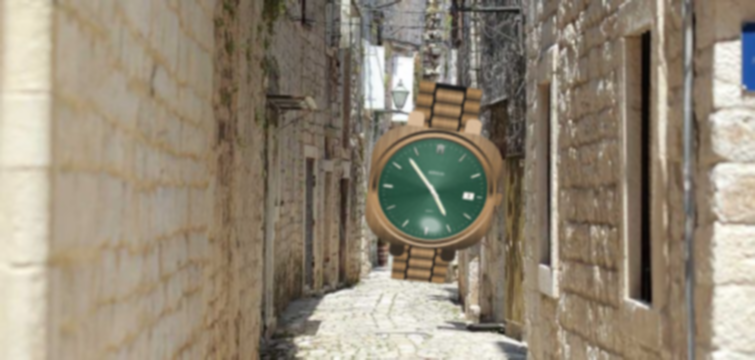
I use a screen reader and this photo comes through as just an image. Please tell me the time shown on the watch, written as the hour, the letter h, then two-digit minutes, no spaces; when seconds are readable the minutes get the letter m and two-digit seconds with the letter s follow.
4h53
